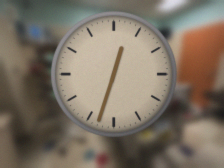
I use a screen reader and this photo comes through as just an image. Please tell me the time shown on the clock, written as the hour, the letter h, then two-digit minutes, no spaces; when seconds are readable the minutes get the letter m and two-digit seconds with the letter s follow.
12h33
